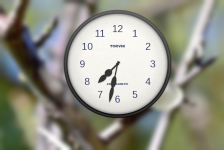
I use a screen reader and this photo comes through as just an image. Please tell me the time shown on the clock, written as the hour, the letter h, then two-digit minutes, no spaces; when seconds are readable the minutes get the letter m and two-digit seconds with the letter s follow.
7h32
